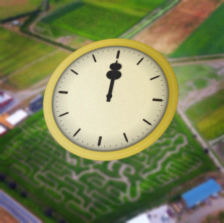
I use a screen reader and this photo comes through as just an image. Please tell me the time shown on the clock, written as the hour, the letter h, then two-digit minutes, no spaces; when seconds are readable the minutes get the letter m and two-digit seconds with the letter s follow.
12h00
